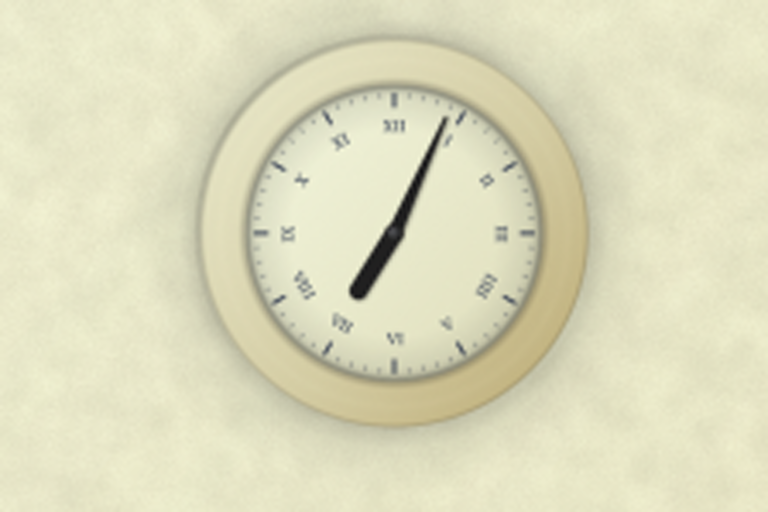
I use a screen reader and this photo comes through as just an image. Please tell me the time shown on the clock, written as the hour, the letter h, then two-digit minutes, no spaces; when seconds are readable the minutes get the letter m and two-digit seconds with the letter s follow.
7h04
